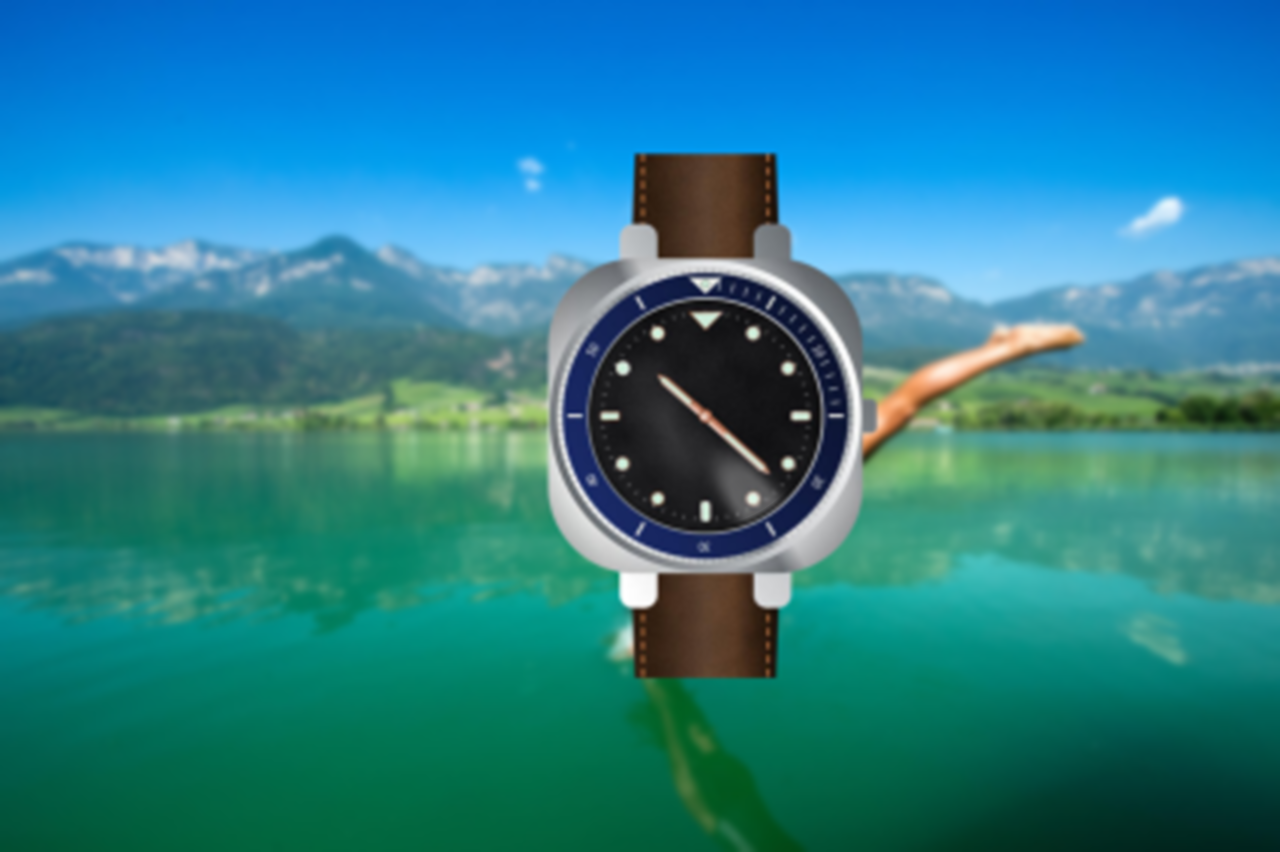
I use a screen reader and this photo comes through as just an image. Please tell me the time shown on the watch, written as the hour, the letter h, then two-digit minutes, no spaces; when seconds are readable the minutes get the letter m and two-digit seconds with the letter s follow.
10h22
